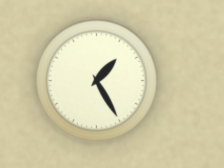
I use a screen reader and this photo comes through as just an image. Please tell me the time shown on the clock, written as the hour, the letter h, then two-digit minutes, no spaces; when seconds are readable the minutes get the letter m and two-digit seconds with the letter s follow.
1h25
